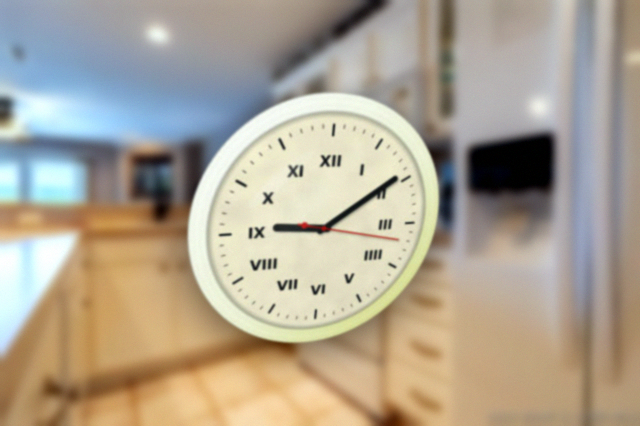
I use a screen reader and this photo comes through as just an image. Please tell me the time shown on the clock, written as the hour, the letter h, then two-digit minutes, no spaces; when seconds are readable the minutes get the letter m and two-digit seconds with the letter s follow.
9h09m17s
